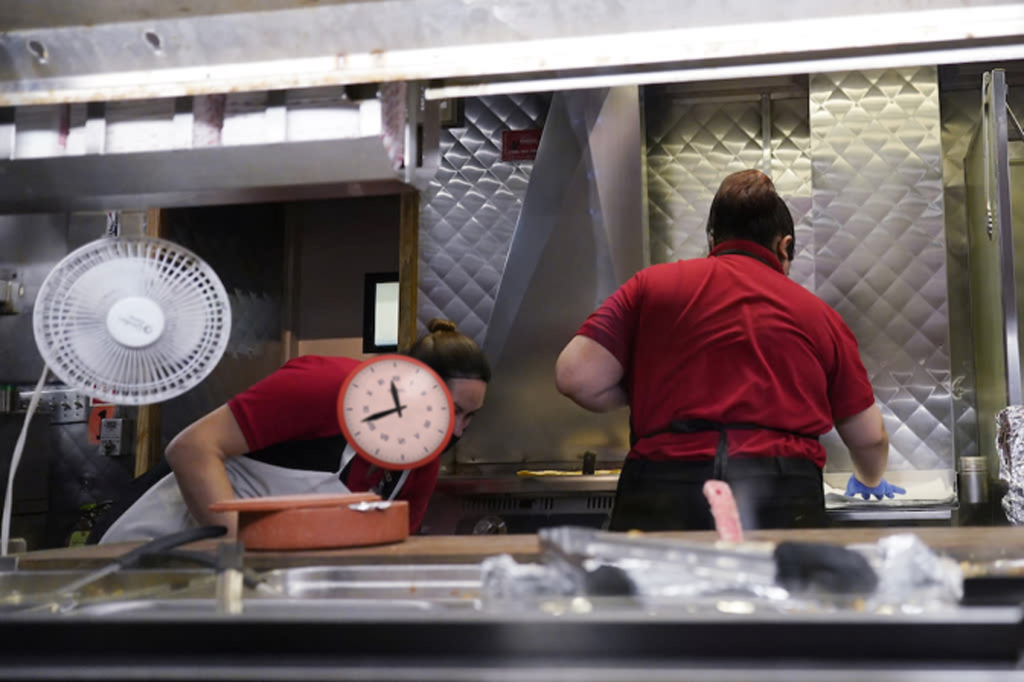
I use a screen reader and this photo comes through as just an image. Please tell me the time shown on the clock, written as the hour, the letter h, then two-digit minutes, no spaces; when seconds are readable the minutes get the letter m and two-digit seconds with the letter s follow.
11h42
